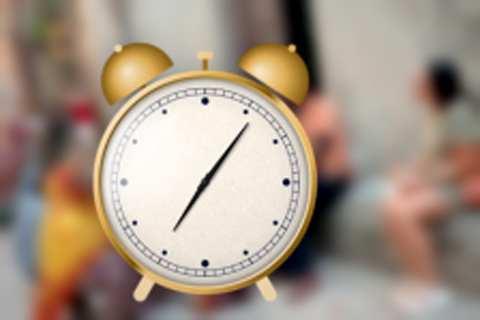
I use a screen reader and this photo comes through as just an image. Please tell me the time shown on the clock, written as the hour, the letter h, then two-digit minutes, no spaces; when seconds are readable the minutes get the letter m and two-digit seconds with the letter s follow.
7h06
